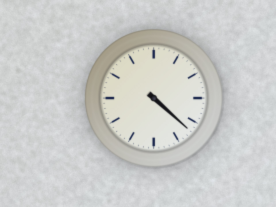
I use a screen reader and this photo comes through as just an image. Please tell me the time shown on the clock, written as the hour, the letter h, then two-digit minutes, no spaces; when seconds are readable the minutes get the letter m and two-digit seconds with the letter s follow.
4h22
